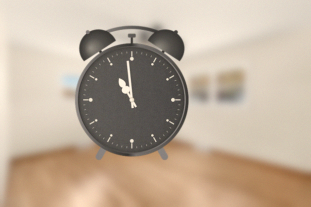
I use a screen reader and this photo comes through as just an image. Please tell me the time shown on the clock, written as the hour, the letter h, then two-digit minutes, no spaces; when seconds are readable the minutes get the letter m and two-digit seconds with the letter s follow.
10h59
